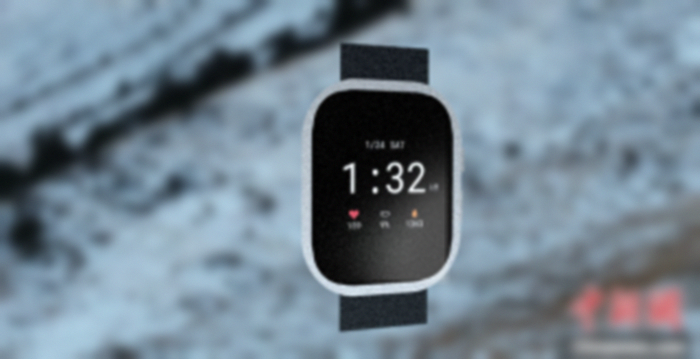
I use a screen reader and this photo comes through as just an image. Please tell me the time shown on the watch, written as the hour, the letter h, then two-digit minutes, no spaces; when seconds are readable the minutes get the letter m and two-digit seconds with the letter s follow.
1h32
